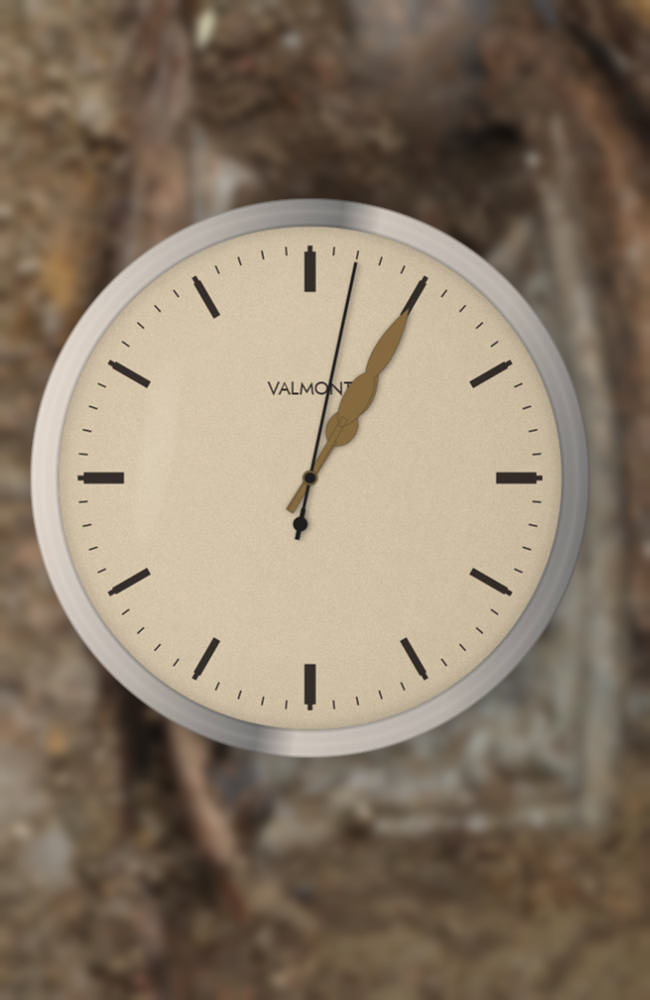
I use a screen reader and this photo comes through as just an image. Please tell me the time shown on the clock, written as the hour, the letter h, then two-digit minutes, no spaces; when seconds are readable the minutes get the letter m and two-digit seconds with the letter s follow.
1h05m02s
